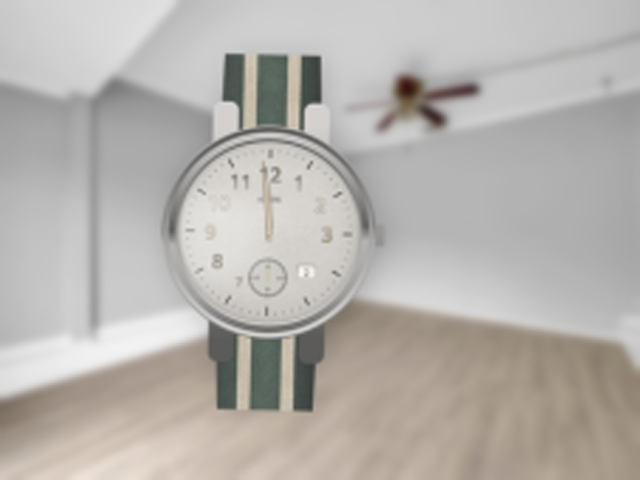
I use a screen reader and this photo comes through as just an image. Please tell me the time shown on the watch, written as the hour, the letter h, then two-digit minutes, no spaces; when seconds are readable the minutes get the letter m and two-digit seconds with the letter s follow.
11h59
